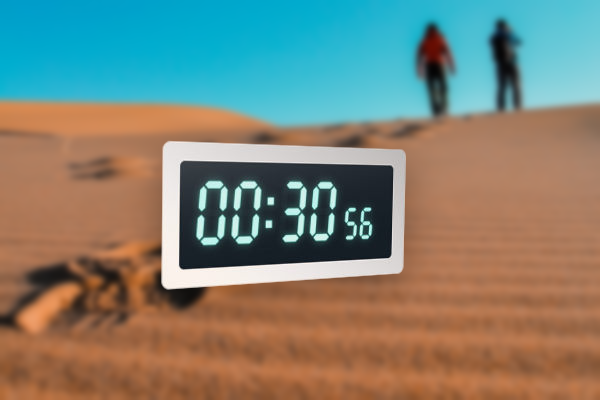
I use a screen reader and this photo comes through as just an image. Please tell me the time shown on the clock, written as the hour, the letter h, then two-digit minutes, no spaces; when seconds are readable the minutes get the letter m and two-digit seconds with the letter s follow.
0h30m56s
